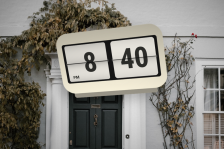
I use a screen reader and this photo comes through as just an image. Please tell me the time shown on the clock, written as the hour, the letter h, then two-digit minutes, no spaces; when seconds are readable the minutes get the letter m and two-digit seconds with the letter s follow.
8h40
